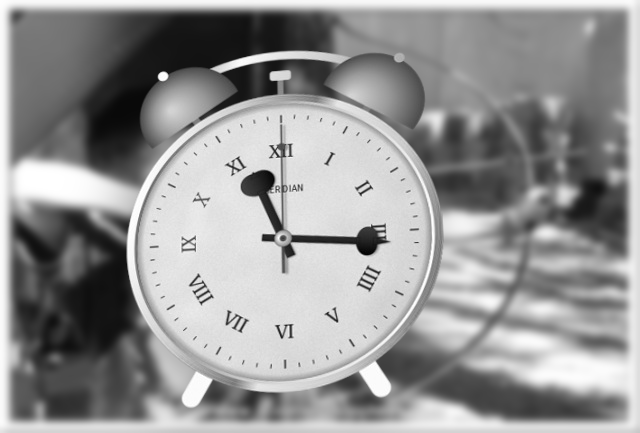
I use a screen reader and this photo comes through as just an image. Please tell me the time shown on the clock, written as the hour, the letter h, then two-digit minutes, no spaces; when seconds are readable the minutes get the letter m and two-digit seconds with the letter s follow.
11h16m00s
